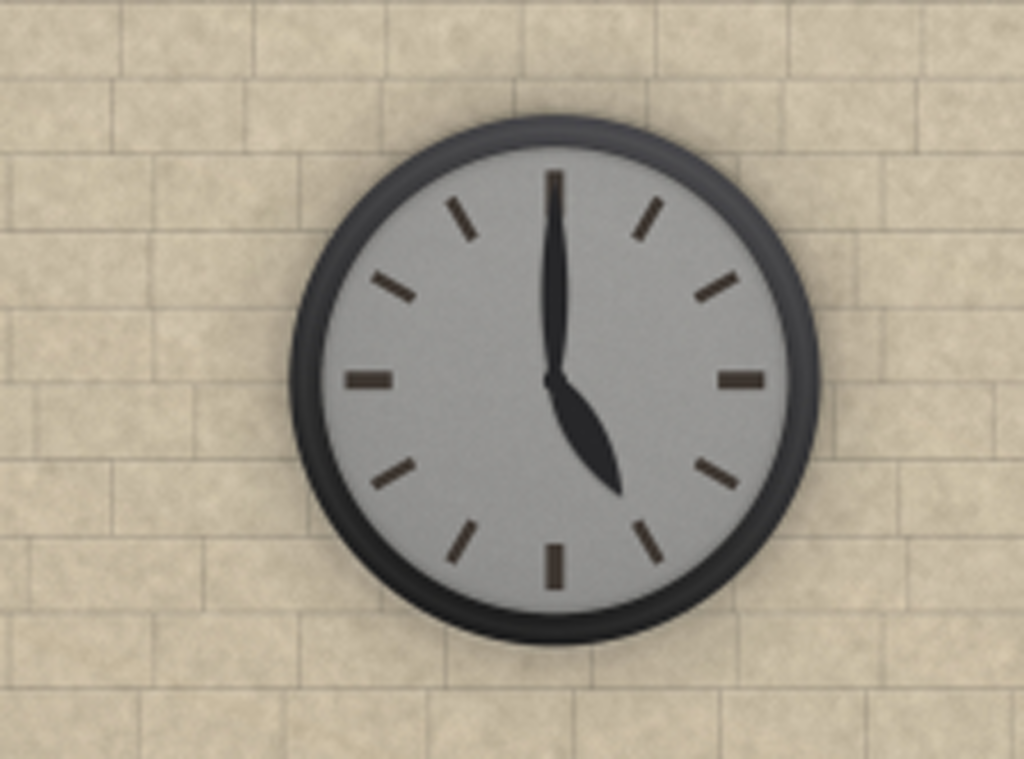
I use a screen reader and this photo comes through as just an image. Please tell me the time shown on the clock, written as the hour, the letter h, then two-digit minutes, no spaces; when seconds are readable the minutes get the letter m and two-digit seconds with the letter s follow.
5h00
